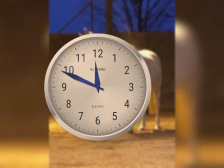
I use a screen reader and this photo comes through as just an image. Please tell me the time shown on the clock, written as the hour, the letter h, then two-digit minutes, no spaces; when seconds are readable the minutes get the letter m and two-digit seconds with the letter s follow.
11h49
